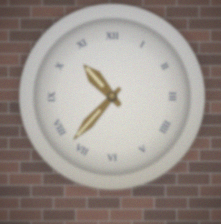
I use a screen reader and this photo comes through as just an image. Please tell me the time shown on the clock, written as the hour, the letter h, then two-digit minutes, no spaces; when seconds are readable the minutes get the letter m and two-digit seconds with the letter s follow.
10h37
